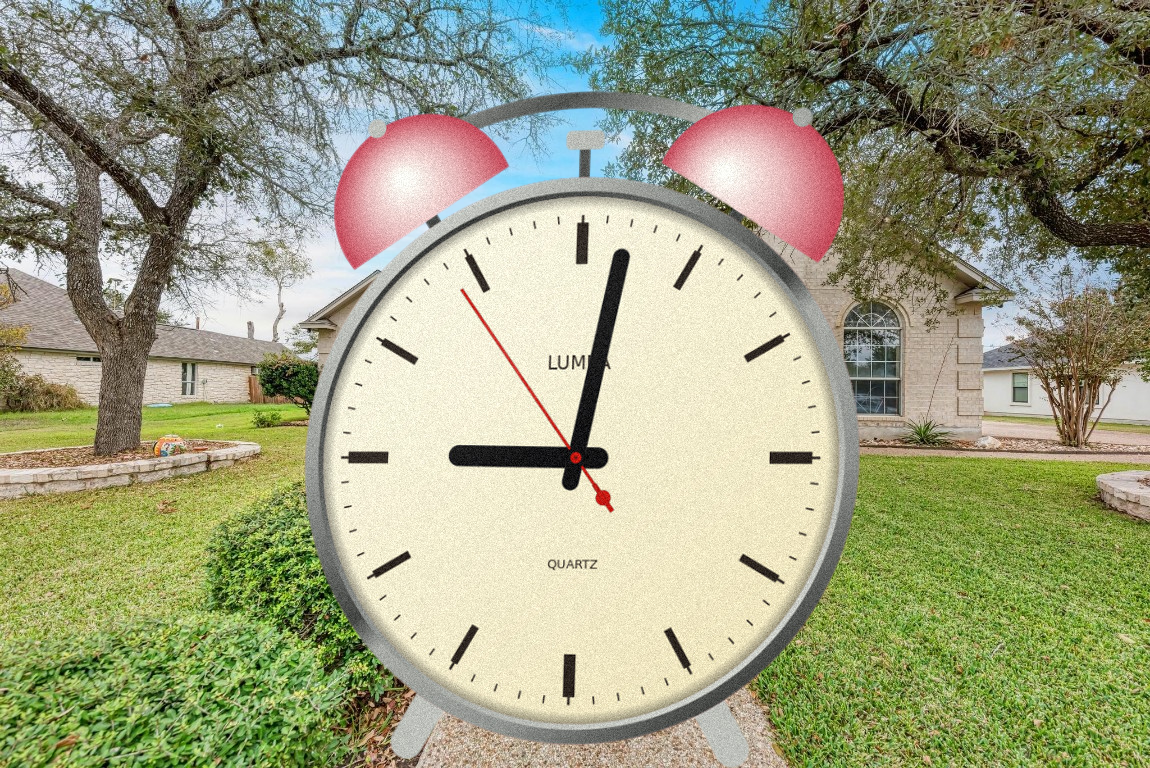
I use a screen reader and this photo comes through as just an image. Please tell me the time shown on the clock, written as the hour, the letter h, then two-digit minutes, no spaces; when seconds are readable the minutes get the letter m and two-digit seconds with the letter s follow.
9h01m54s
